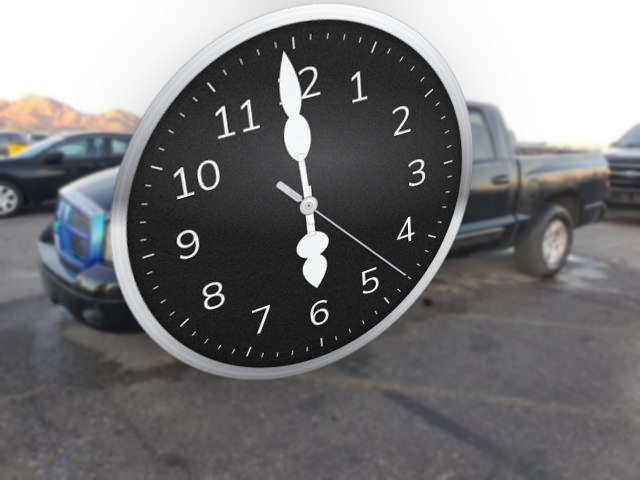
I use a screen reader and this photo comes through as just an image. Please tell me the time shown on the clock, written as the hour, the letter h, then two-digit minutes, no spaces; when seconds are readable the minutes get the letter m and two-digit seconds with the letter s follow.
5h59m23s
